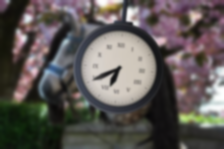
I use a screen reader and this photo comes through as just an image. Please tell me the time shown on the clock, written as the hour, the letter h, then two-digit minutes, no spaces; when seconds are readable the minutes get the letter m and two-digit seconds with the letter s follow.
6h40
